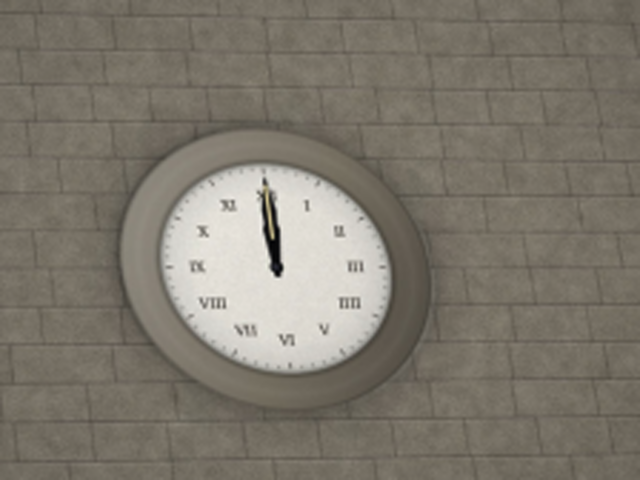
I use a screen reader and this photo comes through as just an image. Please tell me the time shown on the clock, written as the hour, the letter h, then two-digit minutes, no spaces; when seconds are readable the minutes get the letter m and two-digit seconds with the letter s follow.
12h00
